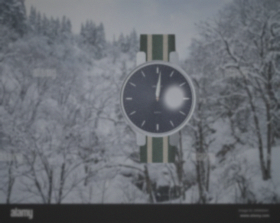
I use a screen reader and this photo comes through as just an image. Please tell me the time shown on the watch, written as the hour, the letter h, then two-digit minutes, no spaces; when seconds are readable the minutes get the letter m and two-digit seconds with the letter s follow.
12h01
